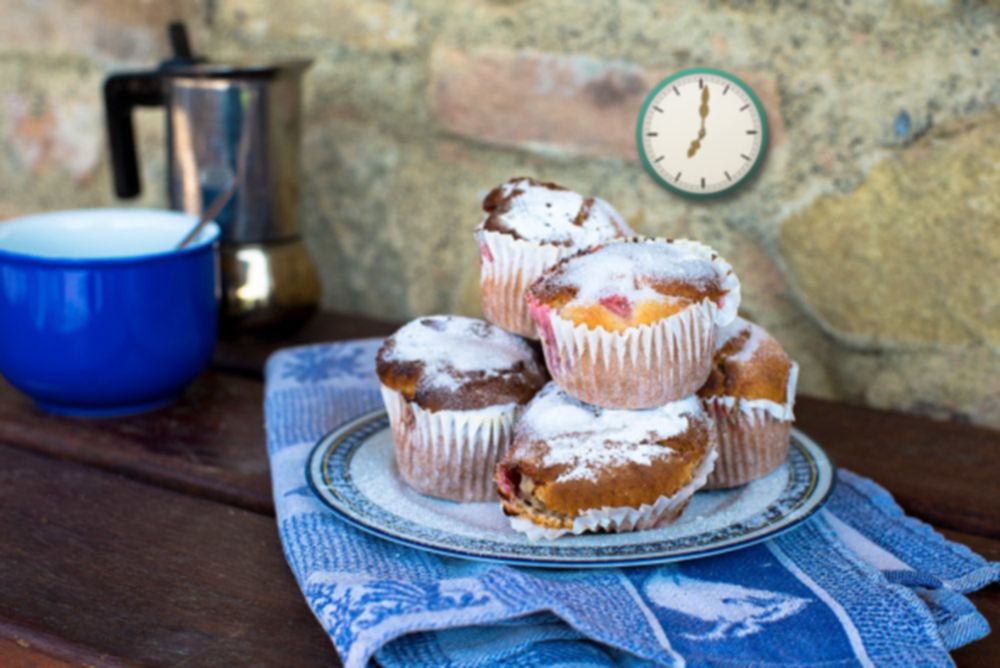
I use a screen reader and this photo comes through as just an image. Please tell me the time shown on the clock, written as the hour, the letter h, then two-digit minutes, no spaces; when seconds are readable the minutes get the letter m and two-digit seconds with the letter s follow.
7h01
